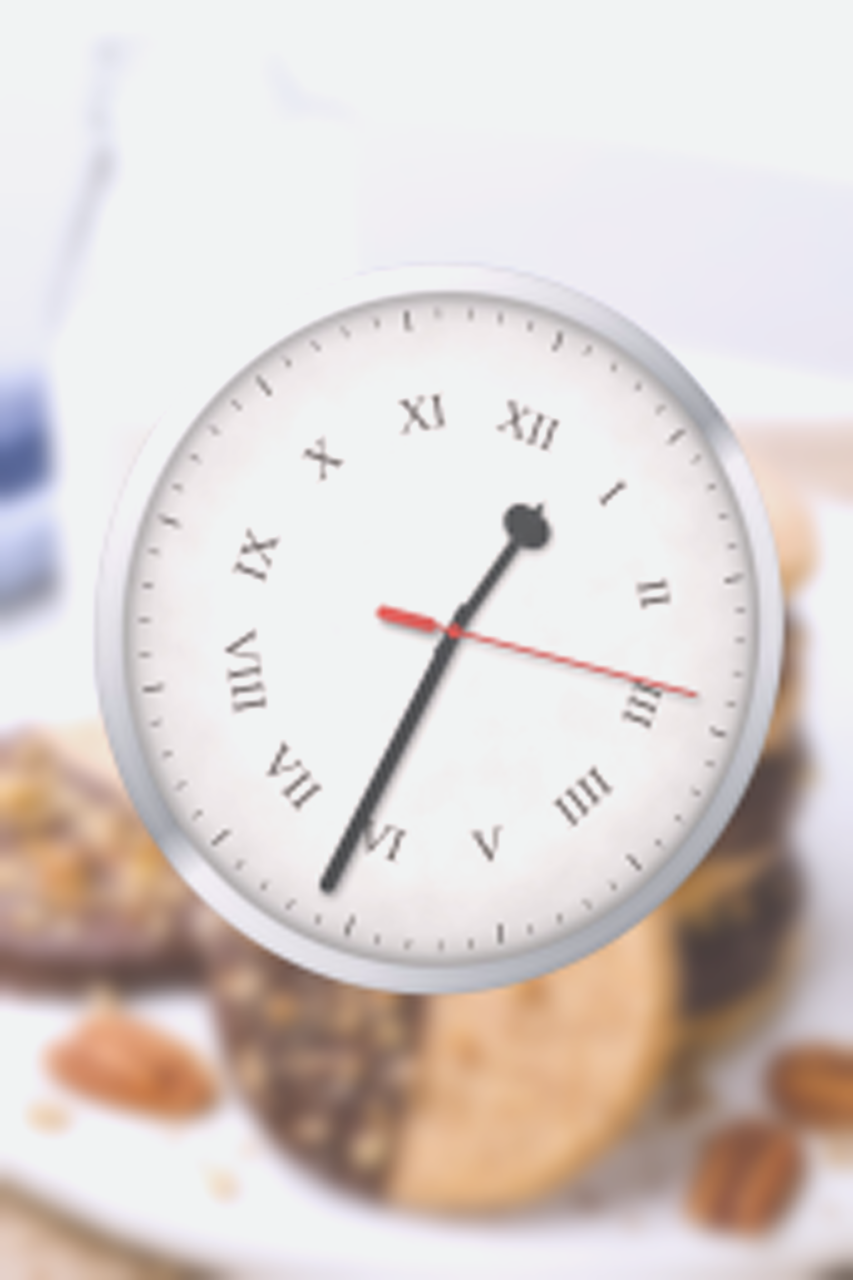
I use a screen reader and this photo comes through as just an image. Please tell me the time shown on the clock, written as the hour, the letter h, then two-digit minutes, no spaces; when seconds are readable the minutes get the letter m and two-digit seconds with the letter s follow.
12h31m14s
